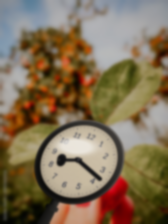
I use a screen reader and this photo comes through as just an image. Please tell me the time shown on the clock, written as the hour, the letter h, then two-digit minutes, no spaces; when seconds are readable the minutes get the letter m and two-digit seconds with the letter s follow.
8h18
